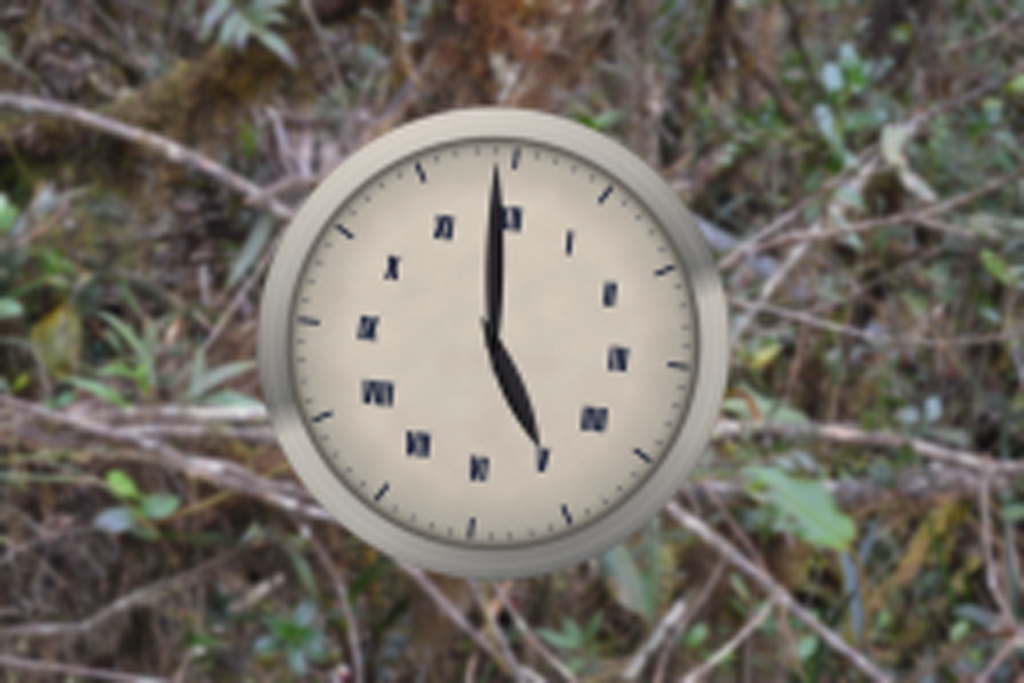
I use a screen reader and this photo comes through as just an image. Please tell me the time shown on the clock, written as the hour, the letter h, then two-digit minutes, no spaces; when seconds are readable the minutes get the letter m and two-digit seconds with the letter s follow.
4h59
